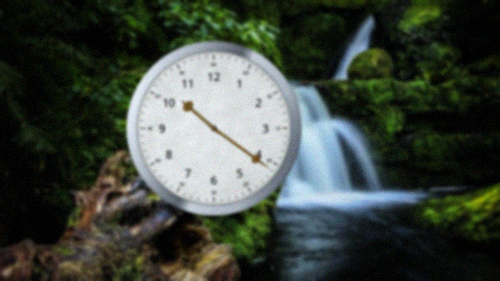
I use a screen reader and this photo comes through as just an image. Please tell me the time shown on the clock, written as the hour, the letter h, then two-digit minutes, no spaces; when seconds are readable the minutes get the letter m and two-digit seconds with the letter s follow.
10h21
